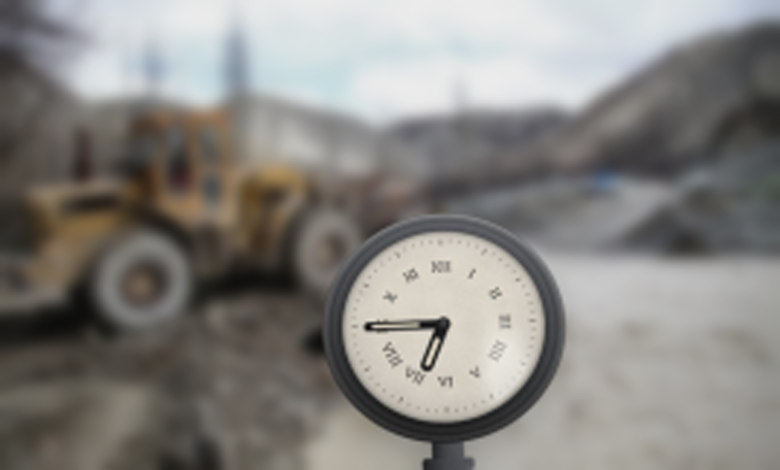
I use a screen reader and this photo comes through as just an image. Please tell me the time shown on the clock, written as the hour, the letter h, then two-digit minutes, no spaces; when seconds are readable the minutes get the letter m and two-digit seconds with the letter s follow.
6h45
